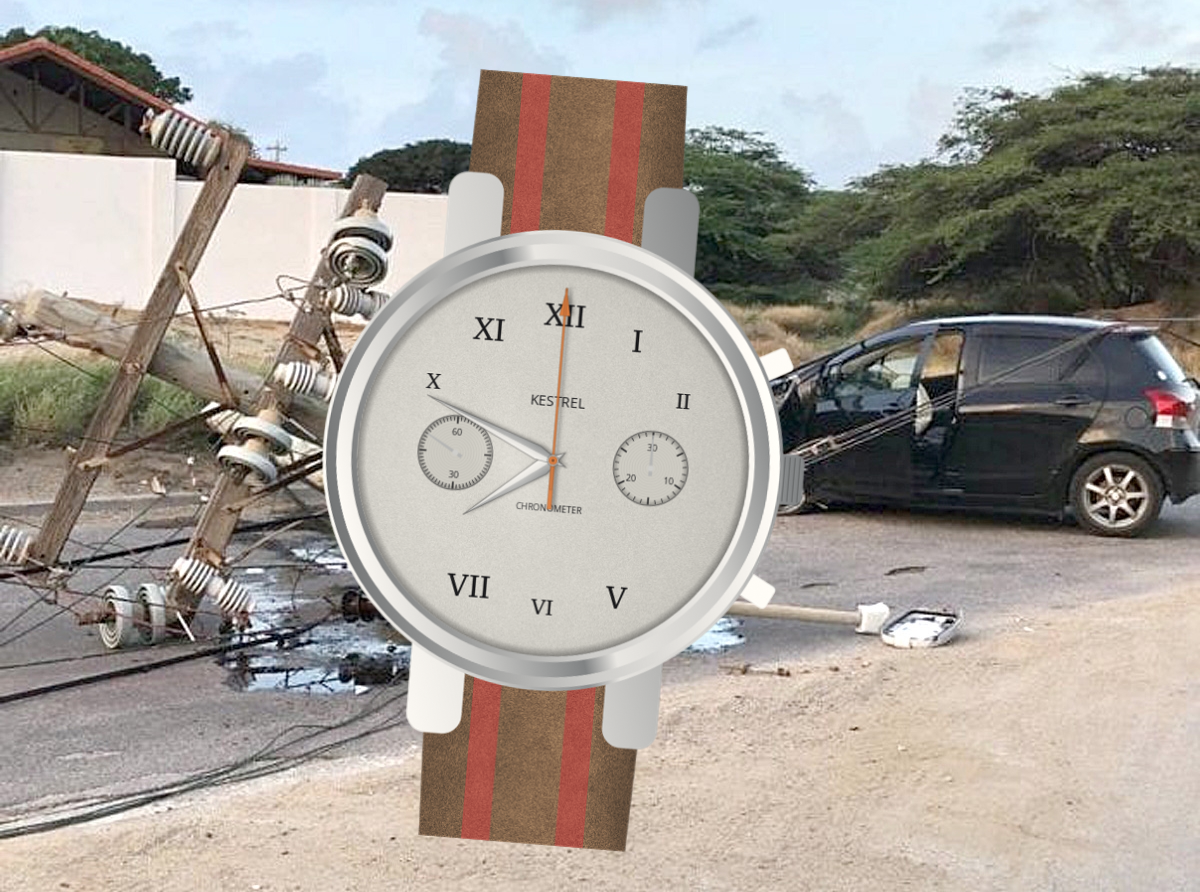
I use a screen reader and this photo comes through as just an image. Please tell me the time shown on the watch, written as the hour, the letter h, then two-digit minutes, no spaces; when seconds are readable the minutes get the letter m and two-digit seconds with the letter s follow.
7h48m50s
